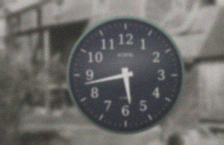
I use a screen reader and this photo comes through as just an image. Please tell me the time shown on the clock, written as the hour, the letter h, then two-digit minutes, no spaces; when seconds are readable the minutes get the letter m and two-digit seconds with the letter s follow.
5h43
